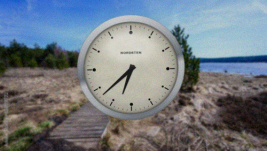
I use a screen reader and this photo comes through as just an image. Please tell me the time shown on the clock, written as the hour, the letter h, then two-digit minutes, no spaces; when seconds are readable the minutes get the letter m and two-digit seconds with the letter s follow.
6h38
